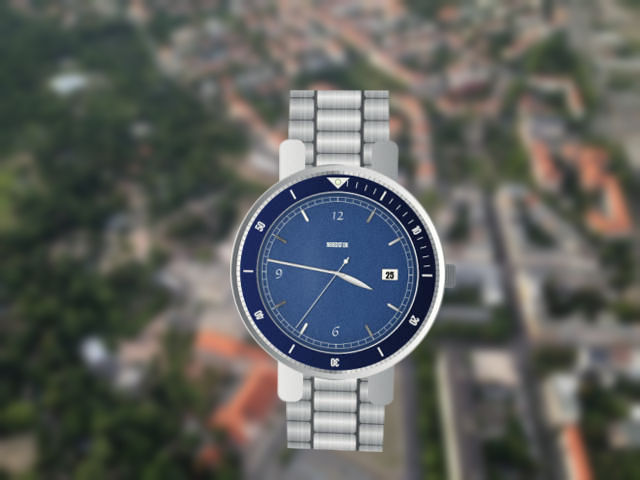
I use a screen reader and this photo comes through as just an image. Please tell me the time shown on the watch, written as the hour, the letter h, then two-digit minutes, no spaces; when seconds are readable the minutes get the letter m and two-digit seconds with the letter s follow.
3h46m36s
